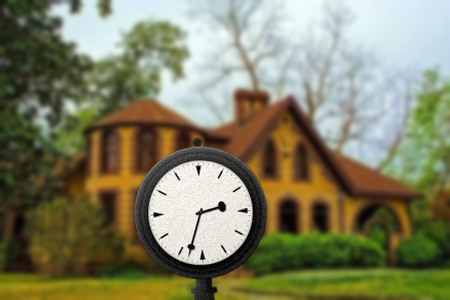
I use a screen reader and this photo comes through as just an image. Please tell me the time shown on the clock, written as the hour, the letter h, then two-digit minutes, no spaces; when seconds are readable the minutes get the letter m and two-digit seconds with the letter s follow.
2h33
